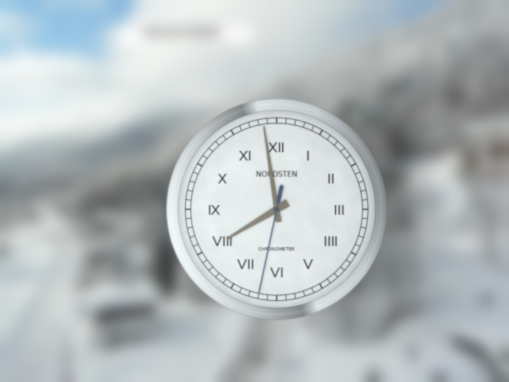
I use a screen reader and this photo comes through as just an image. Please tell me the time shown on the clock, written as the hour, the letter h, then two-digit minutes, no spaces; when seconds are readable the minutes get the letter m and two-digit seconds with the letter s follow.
7h58m32s
